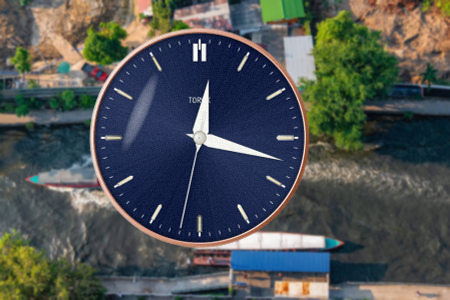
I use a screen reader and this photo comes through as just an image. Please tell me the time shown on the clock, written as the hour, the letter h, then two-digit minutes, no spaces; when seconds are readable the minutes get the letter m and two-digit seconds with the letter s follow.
12h17m32s
